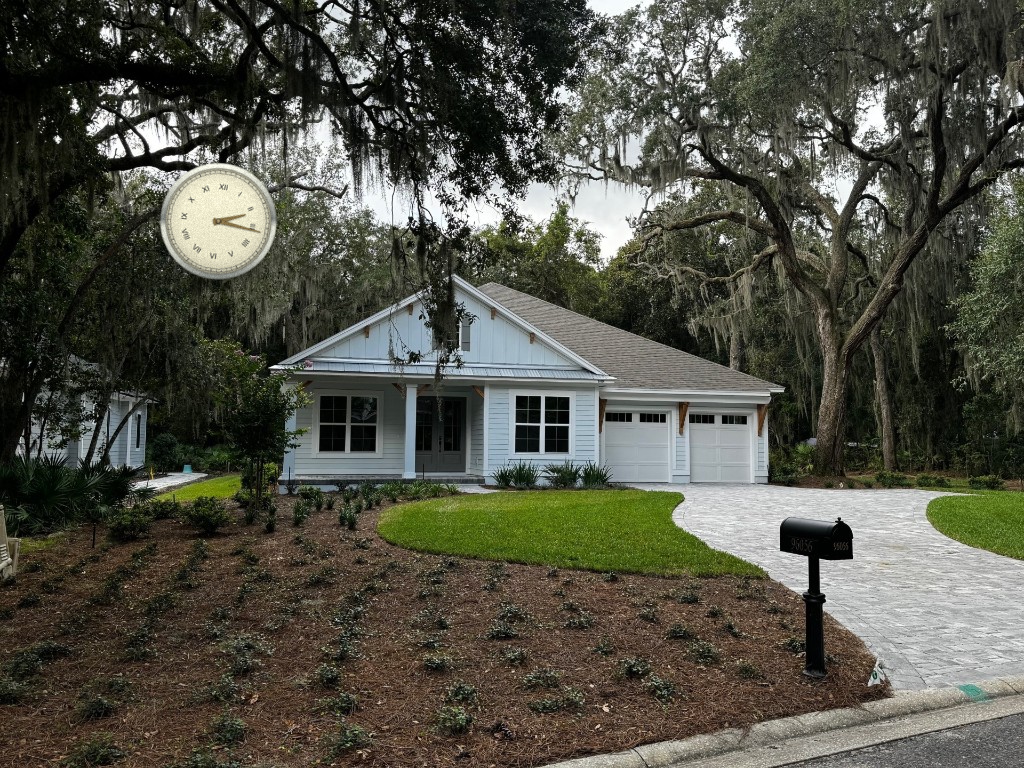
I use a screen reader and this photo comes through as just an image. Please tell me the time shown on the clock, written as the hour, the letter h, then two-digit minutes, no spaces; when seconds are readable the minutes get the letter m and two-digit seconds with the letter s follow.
2h16
